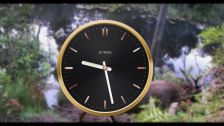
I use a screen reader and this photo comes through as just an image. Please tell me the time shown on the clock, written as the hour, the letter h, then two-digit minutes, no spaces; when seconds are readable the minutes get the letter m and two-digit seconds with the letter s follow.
9h28
